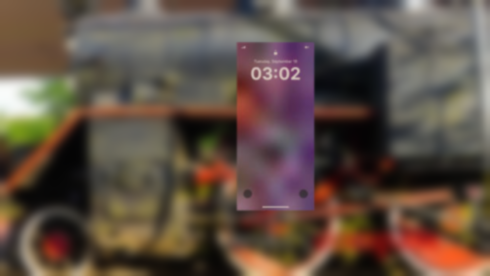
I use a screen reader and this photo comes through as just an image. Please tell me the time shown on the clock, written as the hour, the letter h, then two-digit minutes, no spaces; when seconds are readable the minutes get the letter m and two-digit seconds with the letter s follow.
3h02
